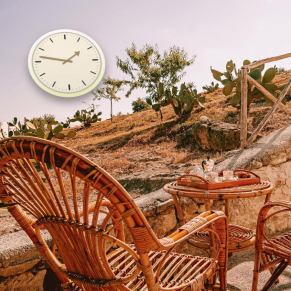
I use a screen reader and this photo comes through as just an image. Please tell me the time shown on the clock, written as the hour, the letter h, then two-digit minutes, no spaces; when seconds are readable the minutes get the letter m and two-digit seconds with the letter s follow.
1h47
